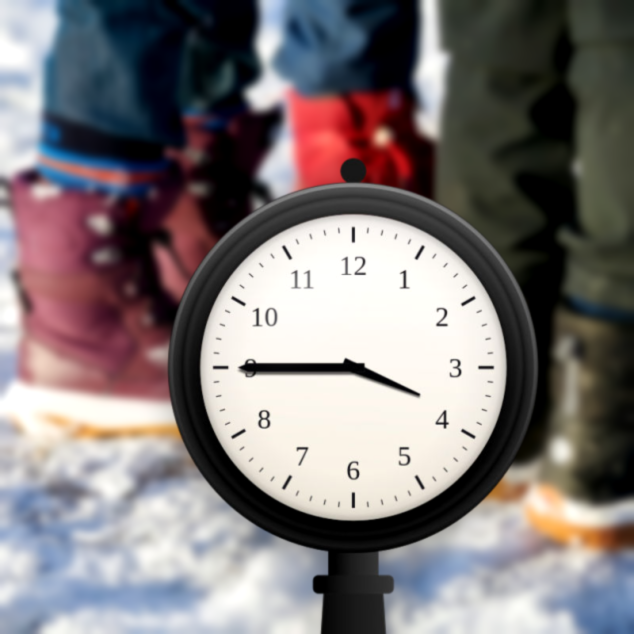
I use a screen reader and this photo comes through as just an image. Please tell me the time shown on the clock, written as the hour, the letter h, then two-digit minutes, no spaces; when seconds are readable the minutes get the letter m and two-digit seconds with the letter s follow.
3h45
